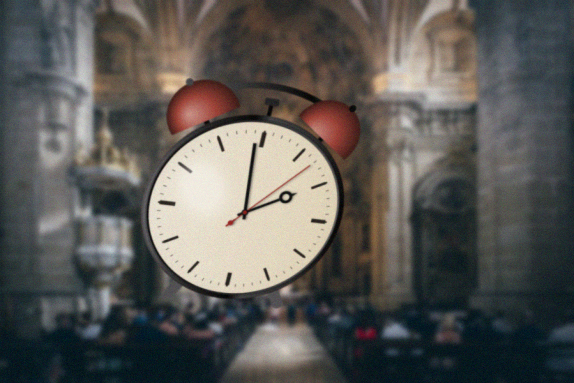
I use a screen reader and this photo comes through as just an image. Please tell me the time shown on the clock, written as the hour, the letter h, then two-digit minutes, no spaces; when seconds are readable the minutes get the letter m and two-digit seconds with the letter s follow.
1h59m07s
